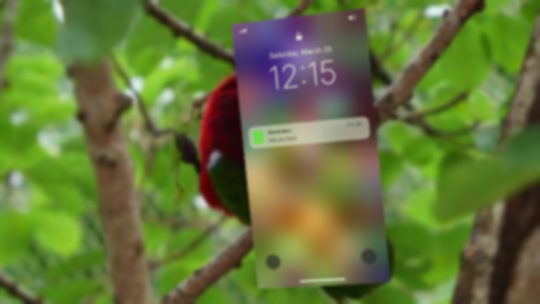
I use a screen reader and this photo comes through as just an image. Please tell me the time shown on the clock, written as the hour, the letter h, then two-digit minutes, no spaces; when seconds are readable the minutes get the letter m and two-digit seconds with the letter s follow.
12h15
